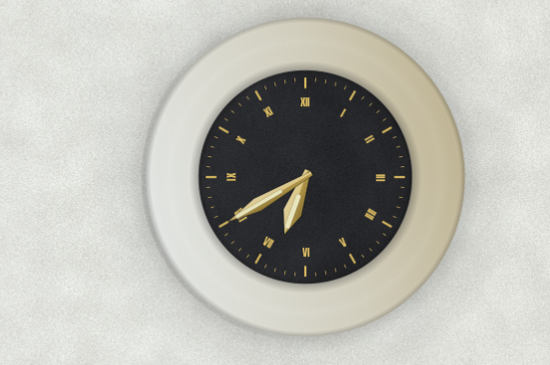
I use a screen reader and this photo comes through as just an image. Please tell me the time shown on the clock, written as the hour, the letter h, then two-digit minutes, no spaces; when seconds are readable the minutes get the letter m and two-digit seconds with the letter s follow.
6h40
